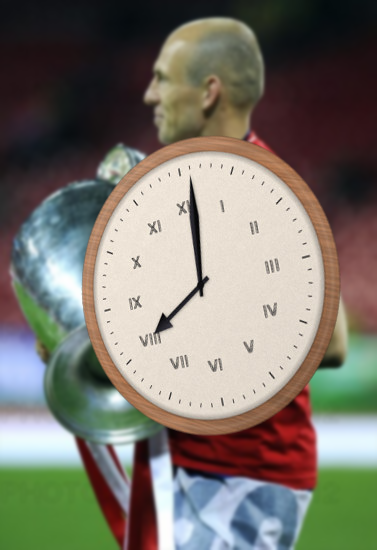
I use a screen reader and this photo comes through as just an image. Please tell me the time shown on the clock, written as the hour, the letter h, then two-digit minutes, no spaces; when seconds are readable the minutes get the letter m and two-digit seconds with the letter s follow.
8h01
